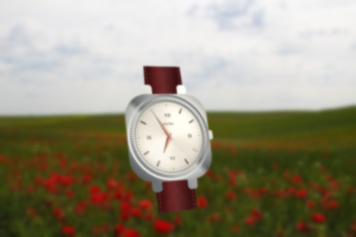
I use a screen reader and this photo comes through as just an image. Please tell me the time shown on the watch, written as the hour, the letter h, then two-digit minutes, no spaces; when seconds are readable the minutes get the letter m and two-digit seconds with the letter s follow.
6h55
